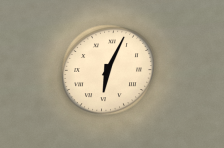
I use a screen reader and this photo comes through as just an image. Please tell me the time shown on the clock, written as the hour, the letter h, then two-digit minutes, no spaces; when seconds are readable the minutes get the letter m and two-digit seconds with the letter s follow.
6h03
